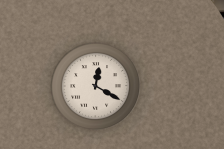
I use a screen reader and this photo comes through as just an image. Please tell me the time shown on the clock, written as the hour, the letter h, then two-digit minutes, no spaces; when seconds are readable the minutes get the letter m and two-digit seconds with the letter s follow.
12h20
